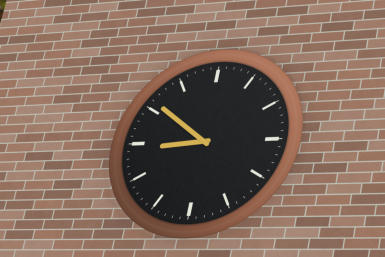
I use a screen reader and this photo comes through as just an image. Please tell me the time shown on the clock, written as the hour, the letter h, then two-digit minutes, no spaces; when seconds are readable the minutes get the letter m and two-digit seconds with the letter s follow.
8h51
